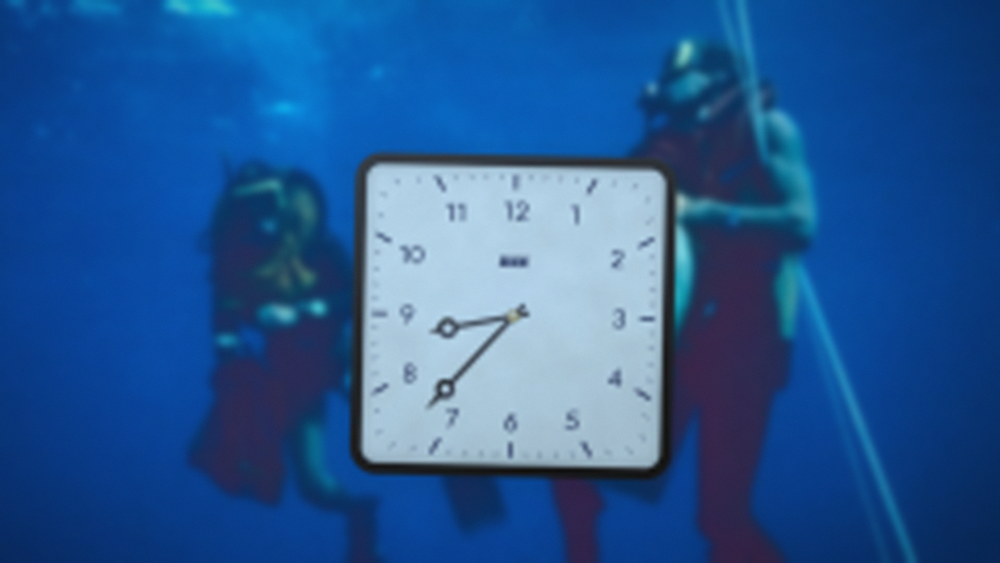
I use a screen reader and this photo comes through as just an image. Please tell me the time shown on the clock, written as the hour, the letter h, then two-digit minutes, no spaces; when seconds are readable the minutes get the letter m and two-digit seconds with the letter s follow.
8h37
